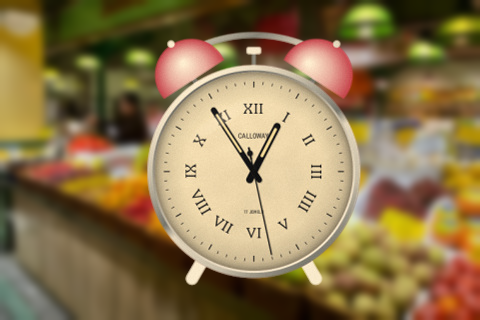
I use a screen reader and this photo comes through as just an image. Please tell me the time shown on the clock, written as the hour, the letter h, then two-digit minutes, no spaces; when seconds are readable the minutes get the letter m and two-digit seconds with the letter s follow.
12h54m28s
